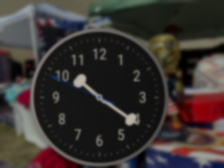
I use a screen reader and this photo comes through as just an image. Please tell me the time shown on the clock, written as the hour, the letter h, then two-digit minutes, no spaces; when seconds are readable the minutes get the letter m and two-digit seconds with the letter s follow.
10h20m49s
